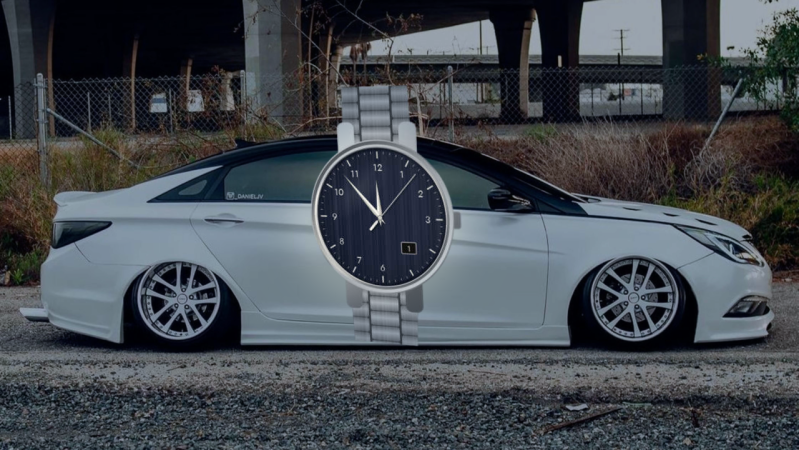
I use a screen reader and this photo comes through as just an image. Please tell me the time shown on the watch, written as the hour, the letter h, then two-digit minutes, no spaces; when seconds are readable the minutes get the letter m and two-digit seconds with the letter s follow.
11h53m07s
